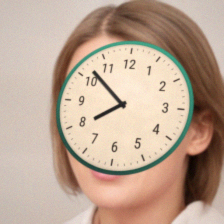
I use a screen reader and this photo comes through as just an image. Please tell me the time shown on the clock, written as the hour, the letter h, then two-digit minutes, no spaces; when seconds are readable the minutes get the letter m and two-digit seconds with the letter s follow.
7h52
